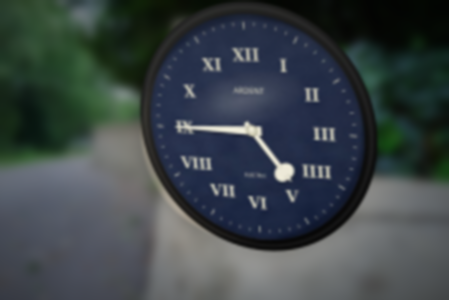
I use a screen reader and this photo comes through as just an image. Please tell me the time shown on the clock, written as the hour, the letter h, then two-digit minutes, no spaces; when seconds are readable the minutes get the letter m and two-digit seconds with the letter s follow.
4h45
